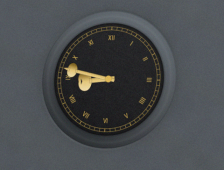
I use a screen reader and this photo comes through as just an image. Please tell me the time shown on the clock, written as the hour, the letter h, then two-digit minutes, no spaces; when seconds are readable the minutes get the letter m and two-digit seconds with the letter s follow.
8h47
